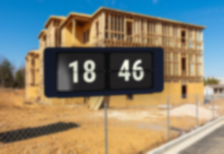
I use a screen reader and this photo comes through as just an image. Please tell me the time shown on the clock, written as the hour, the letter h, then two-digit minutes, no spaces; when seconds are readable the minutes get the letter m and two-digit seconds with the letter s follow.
18h46
